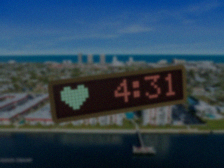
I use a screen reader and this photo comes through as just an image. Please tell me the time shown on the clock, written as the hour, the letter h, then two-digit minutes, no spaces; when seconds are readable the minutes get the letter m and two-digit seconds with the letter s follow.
4h31
